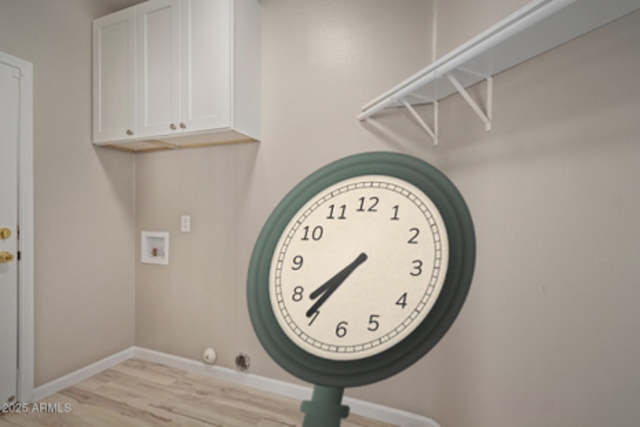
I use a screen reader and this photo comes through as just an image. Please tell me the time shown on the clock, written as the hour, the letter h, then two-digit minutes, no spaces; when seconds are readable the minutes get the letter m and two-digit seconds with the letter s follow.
7h36
